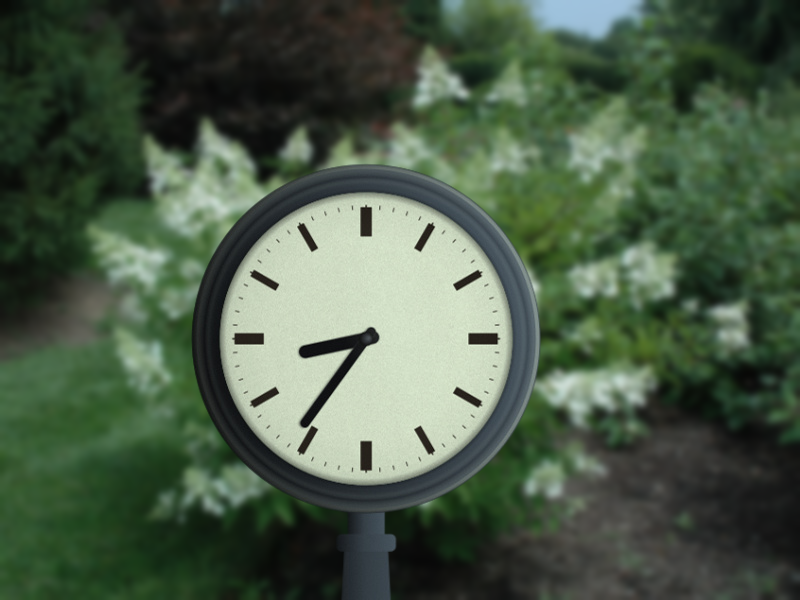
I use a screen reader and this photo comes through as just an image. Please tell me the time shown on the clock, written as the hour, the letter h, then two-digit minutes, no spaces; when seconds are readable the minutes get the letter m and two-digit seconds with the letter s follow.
8h36
